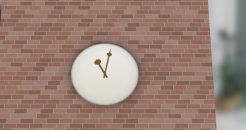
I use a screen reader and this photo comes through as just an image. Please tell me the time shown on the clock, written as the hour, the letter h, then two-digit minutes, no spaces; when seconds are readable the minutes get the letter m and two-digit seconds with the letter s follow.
11h02
